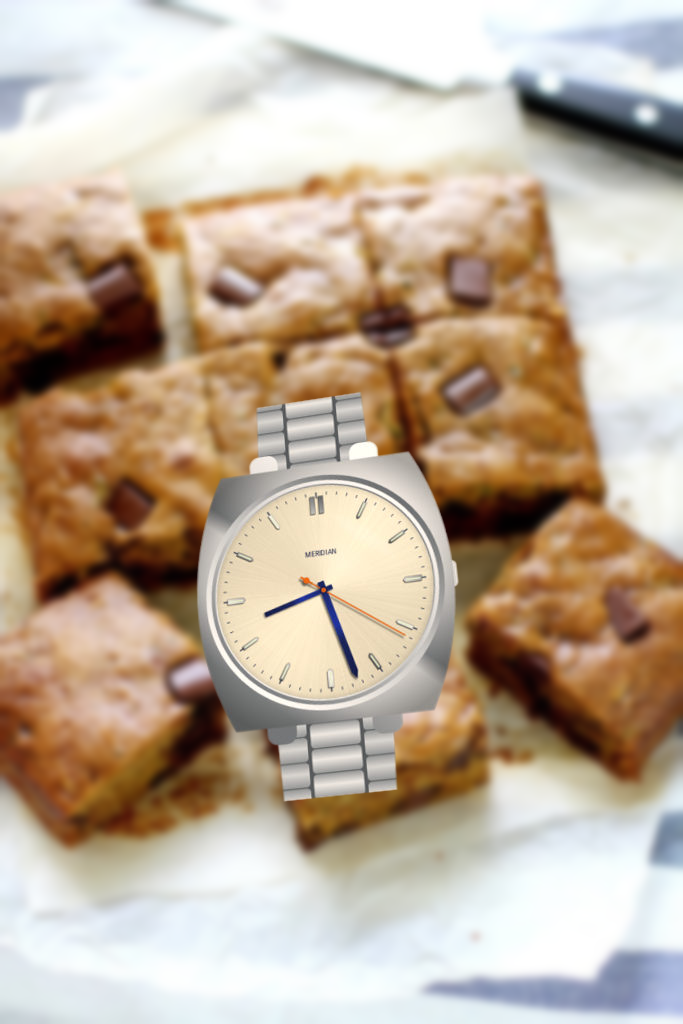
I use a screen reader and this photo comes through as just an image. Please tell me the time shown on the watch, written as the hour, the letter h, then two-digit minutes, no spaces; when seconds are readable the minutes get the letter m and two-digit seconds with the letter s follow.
8h27m21s
